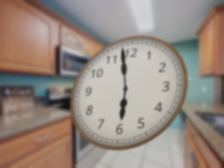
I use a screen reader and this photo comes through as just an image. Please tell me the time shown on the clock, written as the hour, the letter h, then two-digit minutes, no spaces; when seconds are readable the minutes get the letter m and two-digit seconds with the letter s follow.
5h58
